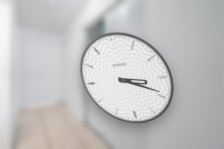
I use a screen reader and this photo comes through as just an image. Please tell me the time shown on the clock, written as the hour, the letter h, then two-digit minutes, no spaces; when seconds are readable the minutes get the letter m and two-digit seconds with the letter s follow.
3h19
